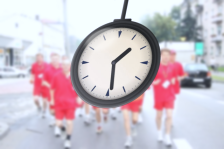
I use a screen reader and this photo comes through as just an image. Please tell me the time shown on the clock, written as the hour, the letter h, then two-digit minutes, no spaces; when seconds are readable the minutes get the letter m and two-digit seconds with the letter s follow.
1h29
